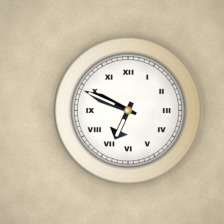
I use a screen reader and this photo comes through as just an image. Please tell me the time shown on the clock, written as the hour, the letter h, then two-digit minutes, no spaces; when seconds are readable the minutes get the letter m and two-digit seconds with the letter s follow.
6h49
